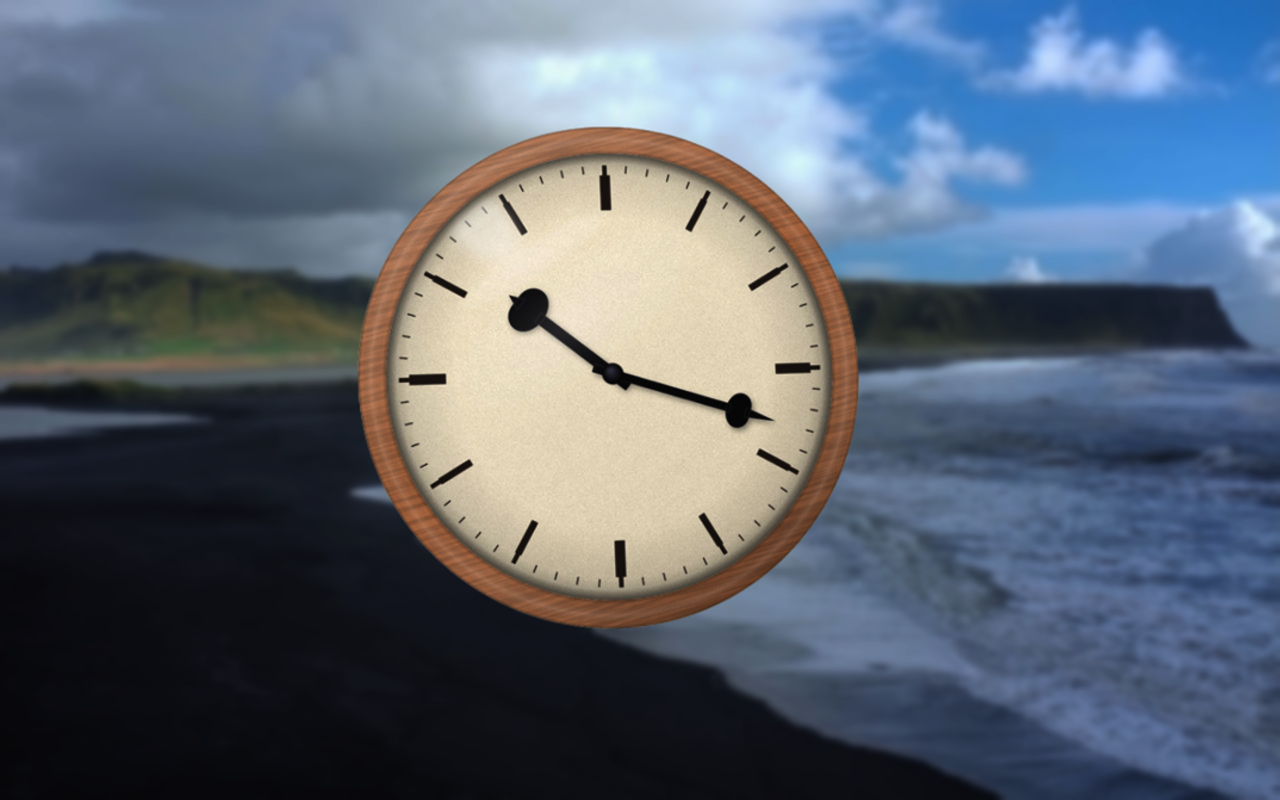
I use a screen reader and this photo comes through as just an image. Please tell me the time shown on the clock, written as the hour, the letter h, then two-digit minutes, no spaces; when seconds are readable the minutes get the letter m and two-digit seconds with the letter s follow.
10h18
